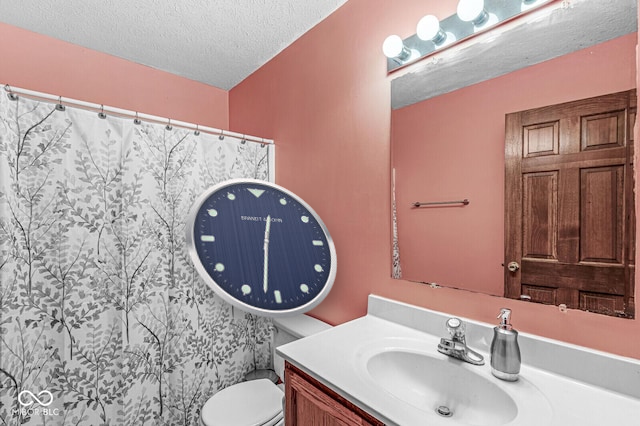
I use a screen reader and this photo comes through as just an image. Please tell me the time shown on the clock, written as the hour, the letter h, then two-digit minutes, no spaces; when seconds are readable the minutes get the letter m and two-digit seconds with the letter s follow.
12h32
